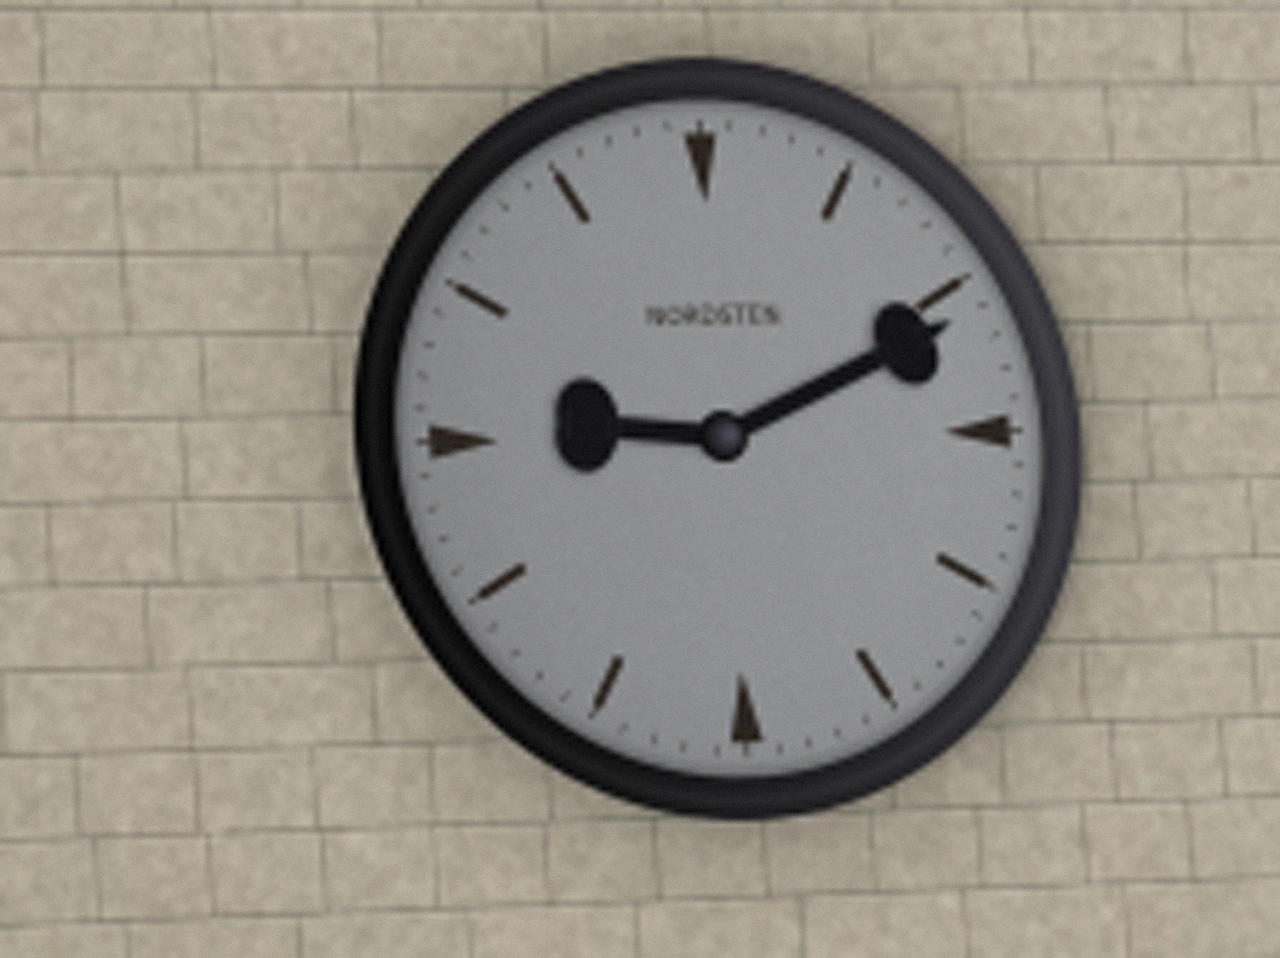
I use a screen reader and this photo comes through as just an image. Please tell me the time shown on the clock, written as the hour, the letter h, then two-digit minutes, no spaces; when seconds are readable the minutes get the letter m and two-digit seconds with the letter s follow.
9h11
